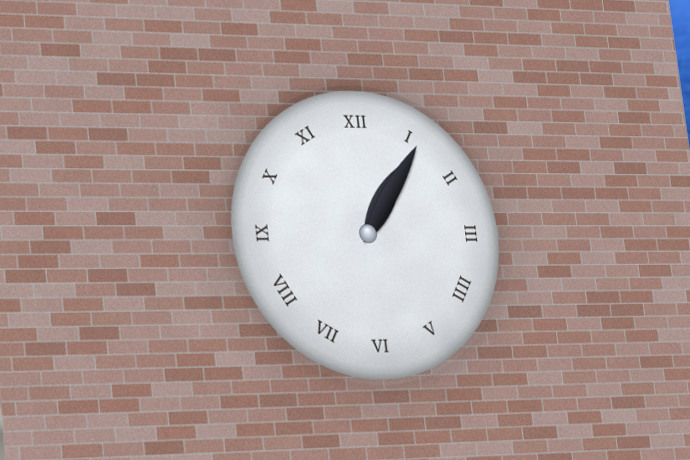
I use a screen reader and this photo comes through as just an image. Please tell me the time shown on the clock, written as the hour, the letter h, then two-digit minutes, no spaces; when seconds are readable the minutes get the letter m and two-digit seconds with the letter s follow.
1h06
